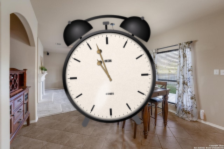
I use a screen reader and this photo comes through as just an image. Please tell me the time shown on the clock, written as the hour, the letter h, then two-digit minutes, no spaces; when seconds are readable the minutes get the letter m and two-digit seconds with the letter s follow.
10h57
